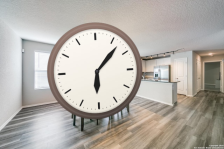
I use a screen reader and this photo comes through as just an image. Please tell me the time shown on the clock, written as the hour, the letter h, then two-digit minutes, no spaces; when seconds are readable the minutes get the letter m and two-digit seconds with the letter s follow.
6h07
